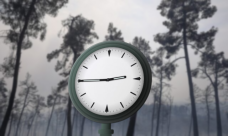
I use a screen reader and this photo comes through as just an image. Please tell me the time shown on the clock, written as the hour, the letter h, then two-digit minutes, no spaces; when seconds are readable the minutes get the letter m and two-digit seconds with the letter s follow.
2h45
